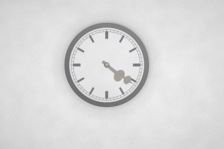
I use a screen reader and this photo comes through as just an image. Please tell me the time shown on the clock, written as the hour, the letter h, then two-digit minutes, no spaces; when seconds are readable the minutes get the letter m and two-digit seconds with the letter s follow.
4h21
